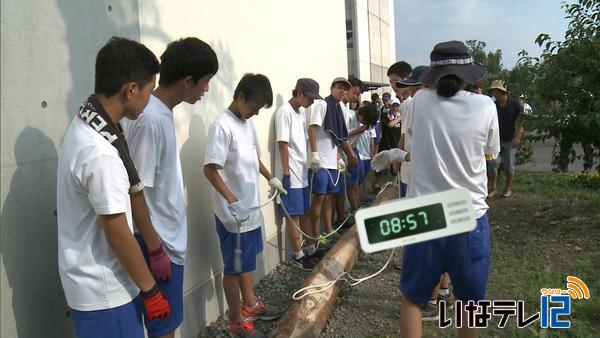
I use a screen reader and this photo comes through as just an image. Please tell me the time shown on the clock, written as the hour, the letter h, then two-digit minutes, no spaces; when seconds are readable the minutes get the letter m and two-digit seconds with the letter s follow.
8h57
